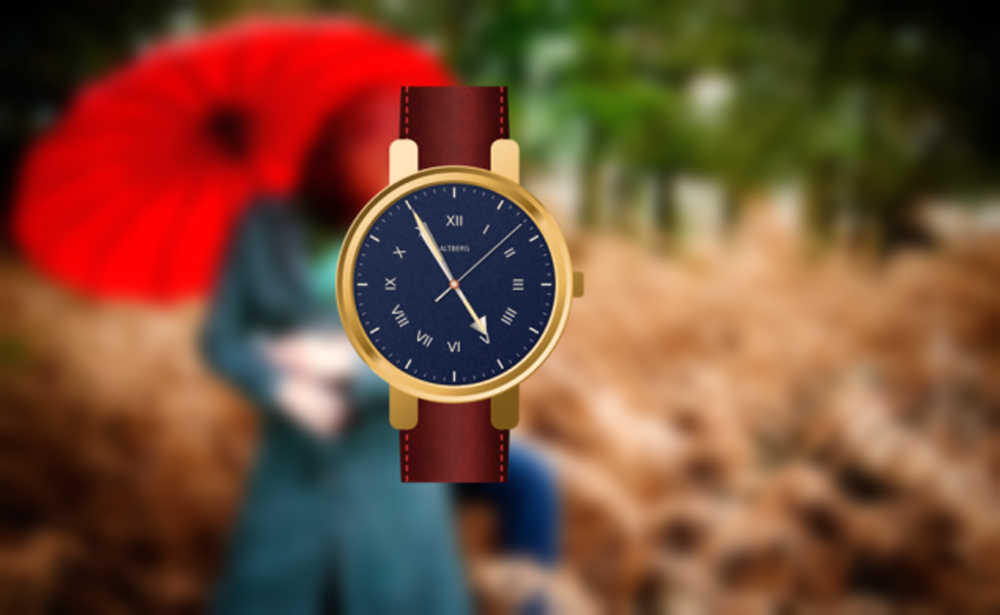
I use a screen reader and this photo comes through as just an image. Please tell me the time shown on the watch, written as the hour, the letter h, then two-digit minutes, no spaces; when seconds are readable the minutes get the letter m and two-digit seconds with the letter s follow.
4h55m08s
